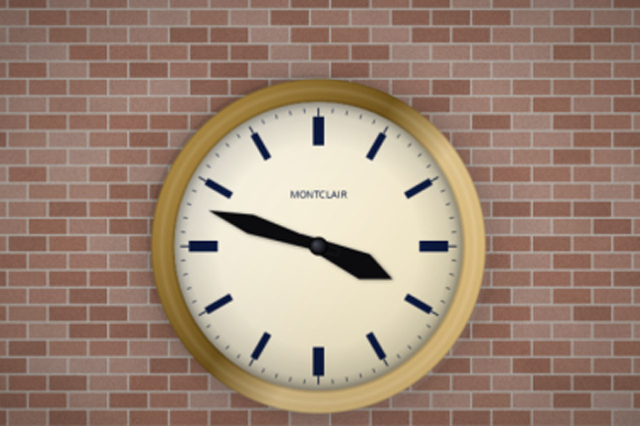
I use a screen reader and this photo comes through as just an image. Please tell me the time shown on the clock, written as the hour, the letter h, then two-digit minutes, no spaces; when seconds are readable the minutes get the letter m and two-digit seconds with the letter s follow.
3h48
